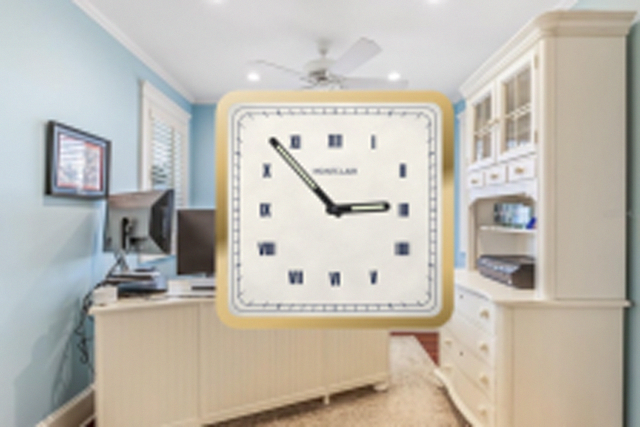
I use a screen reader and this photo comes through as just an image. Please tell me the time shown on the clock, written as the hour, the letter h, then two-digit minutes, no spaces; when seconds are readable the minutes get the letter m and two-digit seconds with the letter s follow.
2h53
